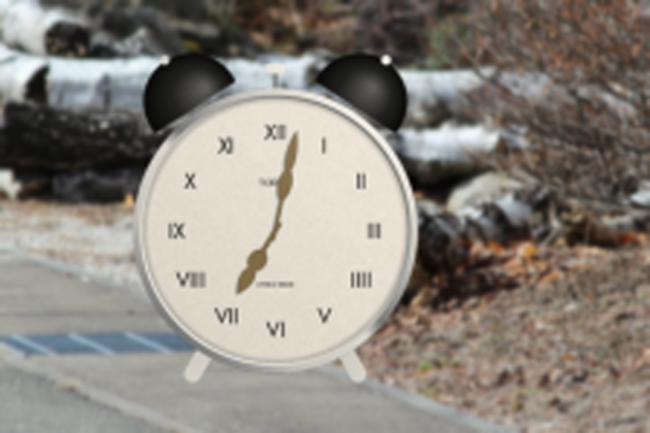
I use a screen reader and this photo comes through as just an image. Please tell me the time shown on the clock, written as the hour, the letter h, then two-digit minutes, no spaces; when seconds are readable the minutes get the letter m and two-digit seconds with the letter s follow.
7h02
